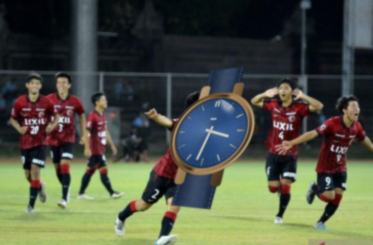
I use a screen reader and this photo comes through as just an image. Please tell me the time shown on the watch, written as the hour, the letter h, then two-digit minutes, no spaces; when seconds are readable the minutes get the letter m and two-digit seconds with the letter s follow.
3h32
